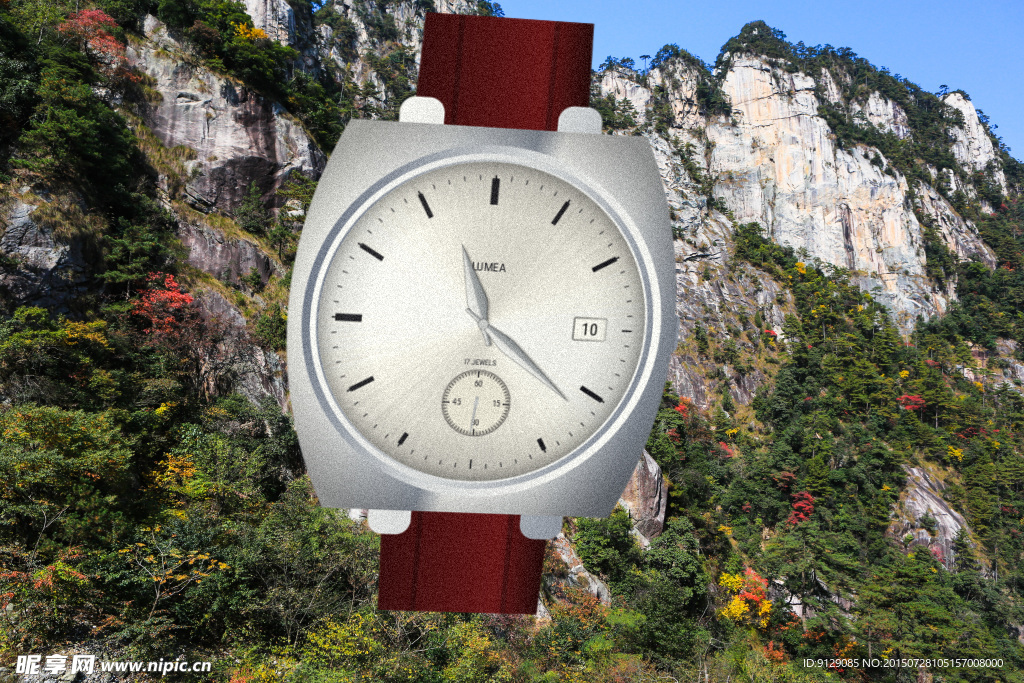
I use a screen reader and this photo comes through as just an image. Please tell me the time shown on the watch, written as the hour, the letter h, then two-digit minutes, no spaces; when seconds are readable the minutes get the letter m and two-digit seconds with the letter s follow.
11h21m31s
